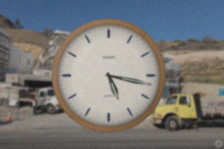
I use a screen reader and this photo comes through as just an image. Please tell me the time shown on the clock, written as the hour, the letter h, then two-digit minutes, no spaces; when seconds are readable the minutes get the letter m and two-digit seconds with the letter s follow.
5h17
